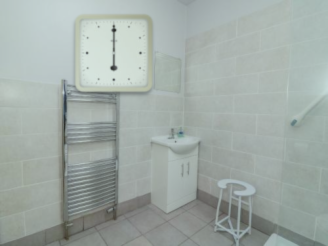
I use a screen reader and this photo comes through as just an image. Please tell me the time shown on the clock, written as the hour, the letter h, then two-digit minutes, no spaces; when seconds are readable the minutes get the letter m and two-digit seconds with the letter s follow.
6h00
